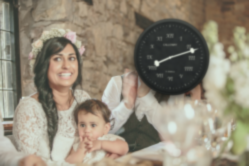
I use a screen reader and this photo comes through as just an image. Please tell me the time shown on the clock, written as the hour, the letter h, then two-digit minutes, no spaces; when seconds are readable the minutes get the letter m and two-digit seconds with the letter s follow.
8h12
